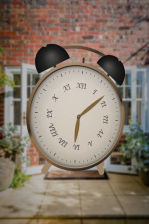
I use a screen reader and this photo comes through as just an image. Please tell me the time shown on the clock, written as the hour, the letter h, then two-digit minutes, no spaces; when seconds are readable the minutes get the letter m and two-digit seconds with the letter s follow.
6h08
